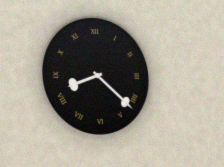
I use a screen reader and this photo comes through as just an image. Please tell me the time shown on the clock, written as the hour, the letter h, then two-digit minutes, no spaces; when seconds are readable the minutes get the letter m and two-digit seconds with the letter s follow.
8h22
